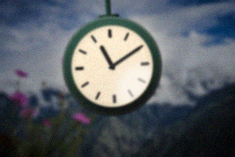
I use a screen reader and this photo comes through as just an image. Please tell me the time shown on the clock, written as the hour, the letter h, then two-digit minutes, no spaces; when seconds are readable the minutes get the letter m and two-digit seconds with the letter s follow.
11h10
